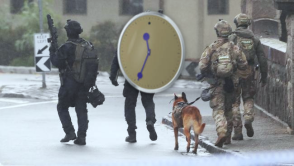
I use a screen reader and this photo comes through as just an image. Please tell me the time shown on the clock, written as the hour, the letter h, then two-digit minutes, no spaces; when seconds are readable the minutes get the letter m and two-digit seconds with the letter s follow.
11h34
